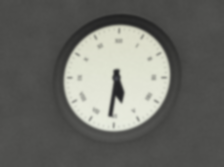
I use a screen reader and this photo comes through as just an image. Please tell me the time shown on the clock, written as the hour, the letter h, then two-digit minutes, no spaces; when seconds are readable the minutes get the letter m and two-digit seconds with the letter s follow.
5h31
